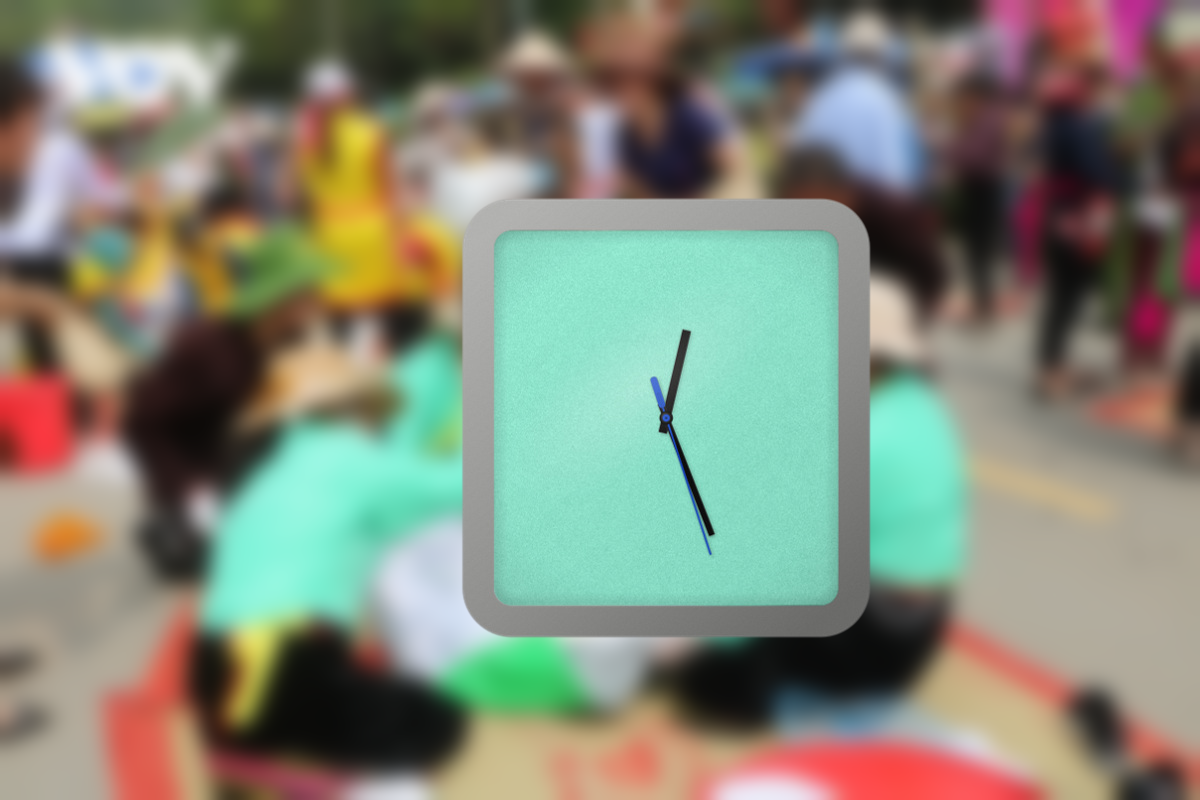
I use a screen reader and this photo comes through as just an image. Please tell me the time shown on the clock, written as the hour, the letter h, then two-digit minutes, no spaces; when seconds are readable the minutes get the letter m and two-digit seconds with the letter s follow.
12h26m27s
